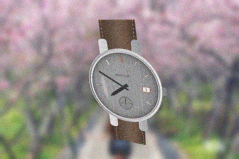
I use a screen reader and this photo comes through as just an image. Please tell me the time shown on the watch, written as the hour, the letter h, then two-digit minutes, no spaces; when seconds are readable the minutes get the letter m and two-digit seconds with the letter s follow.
7h50
